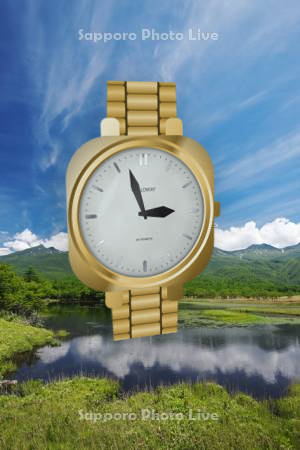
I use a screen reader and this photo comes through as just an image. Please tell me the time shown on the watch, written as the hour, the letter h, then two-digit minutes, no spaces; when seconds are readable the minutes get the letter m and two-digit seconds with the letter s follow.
2h57
